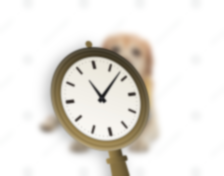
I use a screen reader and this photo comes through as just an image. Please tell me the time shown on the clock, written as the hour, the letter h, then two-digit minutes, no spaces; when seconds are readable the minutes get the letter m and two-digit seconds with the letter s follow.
11h08
